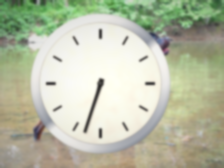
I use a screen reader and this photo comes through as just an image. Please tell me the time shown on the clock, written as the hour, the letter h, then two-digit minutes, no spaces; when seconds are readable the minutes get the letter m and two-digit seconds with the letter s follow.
6h33
